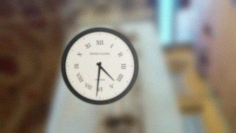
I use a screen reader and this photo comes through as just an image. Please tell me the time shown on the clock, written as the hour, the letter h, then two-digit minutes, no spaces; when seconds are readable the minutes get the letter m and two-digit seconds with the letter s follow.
4h31
